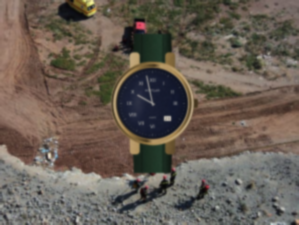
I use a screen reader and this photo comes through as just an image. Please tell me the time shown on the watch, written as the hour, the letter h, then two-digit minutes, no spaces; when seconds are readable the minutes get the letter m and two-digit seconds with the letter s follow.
9h58
